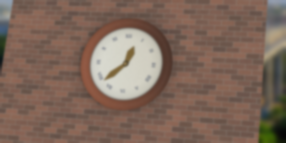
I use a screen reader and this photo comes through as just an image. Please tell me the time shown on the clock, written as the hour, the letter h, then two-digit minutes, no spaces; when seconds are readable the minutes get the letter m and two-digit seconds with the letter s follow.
12h38
